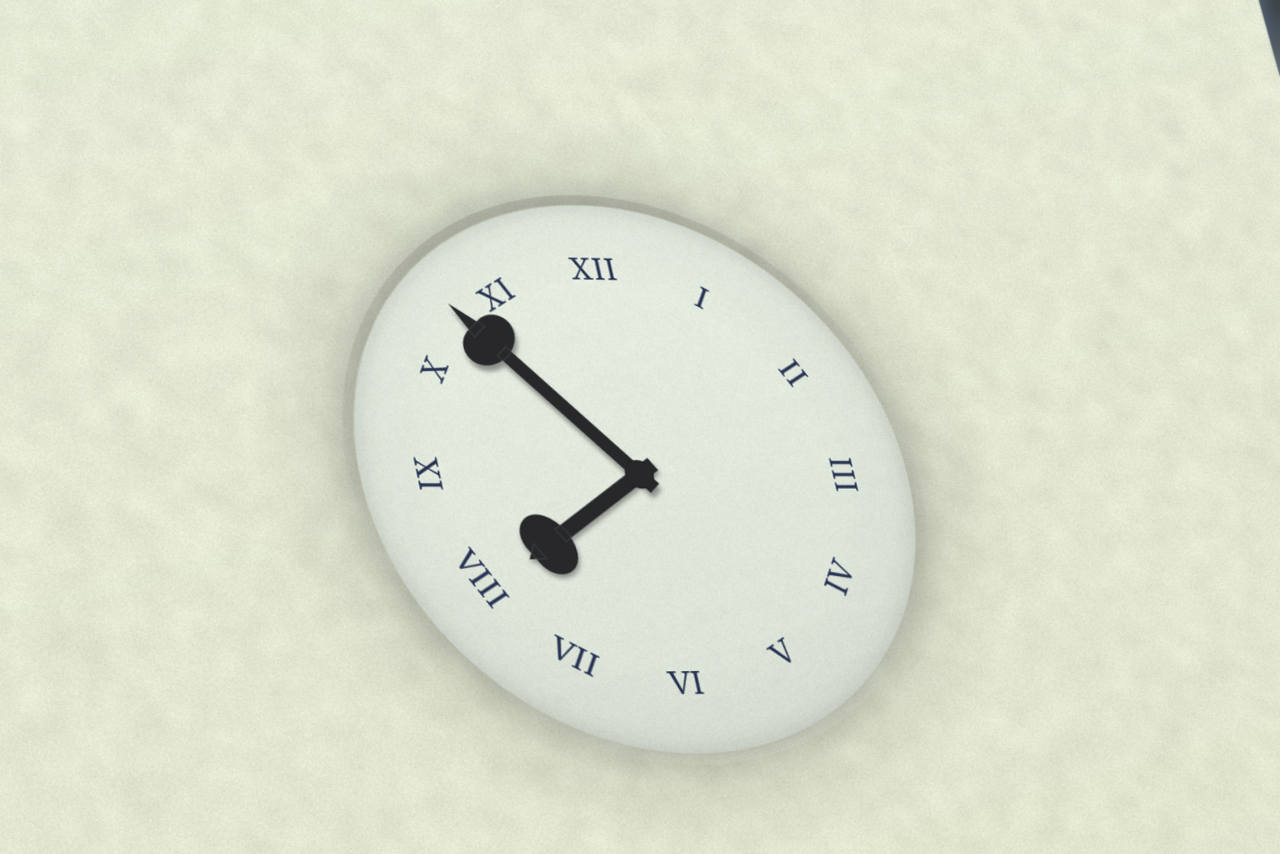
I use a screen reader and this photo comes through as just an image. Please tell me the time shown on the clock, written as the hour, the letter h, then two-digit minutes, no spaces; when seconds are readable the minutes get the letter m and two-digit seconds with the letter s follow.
7h53
